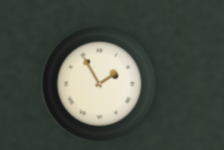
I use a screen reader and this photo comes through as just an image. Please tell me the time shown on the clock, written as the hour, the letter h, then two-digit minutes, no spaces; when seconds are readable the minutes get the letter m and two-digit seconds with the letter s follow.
1h55
